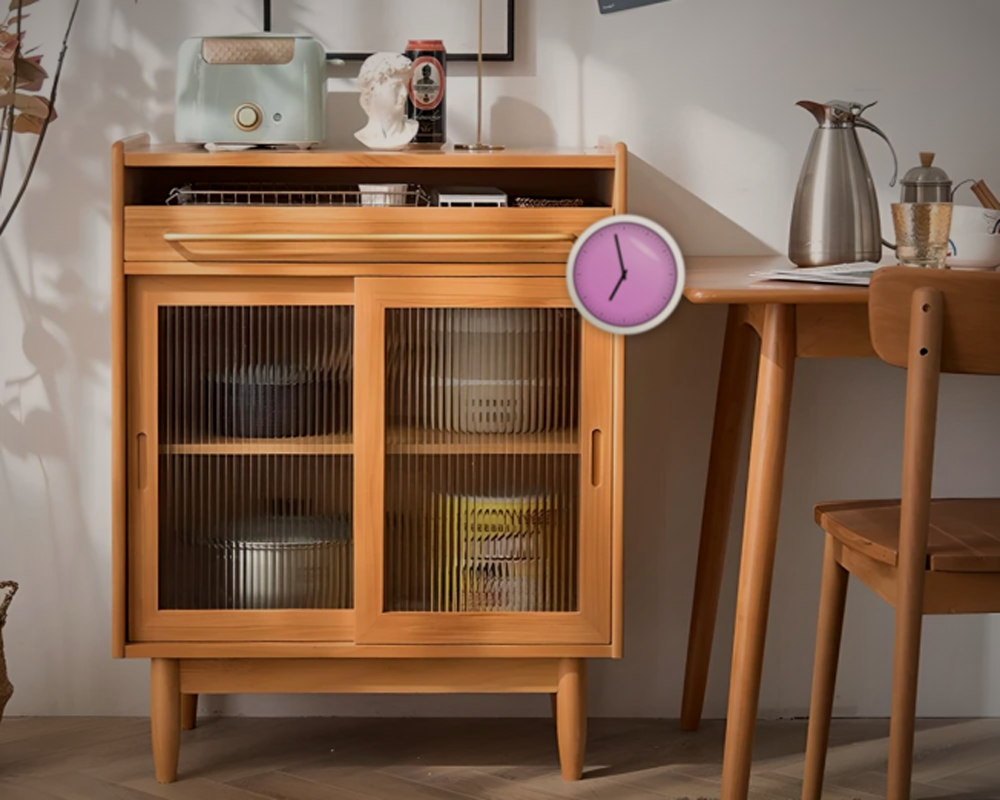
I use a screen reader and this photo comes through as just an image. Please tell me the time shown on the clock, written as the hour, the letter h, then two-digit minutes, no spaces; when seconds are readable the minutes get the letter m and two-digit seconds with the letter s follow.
6h58
